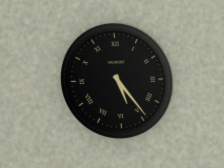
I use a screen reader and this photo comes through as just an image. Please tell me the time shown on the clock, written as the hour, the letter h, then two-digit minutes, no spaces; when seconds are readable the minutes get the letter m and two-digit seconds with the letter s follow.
5h24
